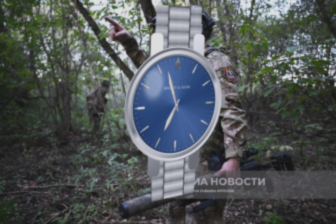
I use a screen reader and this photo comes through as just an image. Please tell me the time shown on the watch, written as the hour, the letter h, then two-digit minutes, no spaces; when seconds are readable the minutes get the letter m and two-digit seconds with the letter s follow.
6h57
